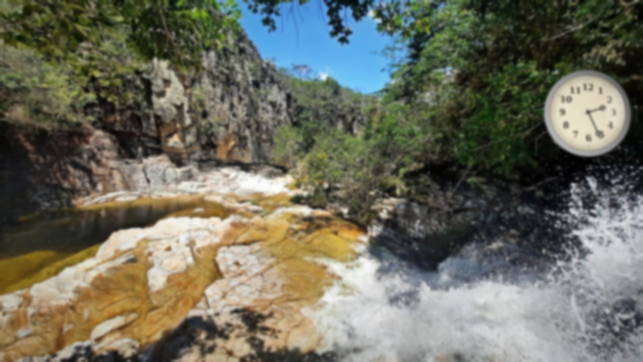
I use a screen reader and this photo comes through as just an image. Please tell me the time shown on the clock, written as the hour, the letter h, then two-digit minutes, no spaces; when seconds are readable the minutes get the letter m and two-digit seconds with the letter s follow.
2h26
